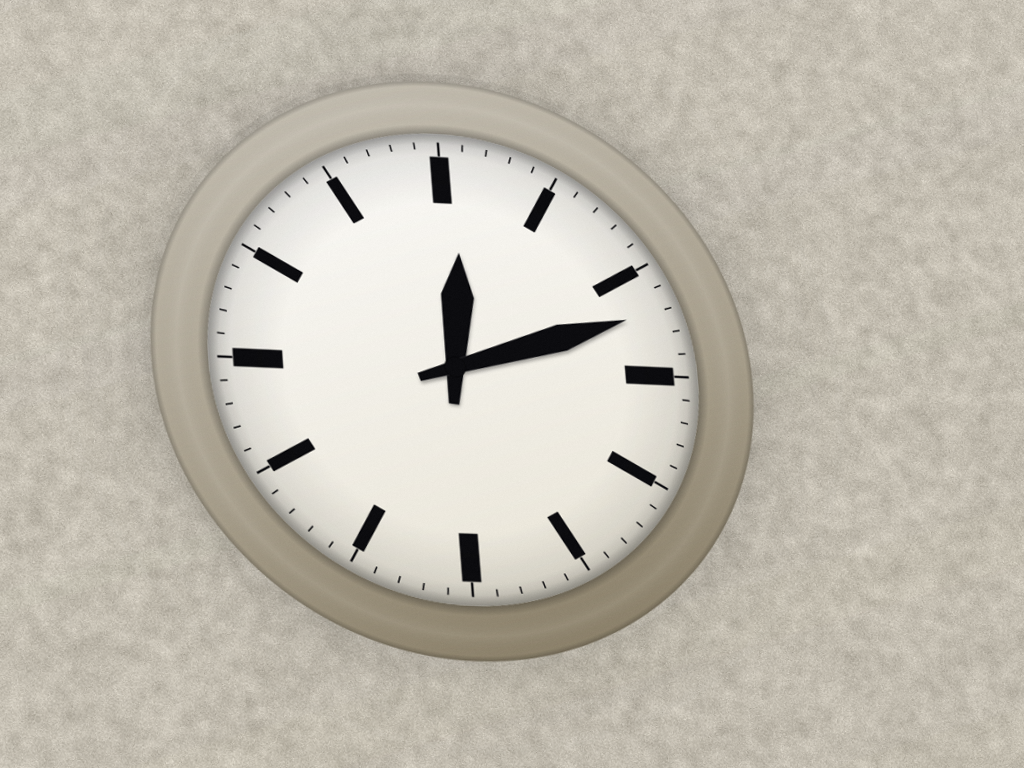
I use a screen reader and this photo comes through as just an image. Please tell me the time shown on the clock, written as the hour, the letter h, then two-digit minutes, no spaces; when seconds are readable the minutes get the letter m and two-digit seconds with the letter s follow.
12h12
